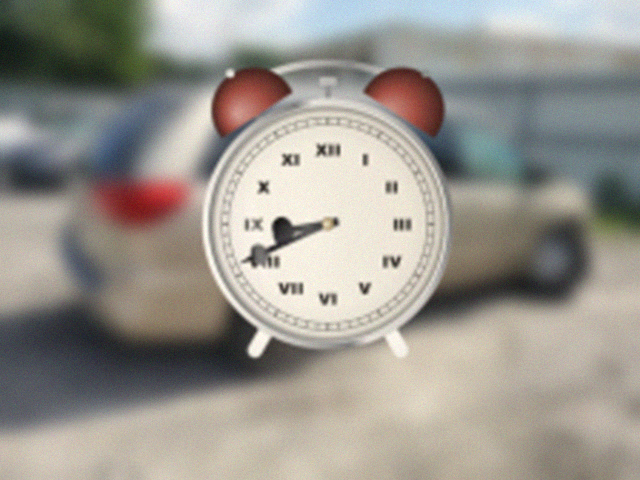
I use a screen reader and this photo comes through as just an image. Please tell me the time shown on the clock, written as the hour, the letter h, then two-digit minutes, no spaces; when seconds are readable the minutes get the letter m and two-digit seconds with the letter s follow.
8h41
